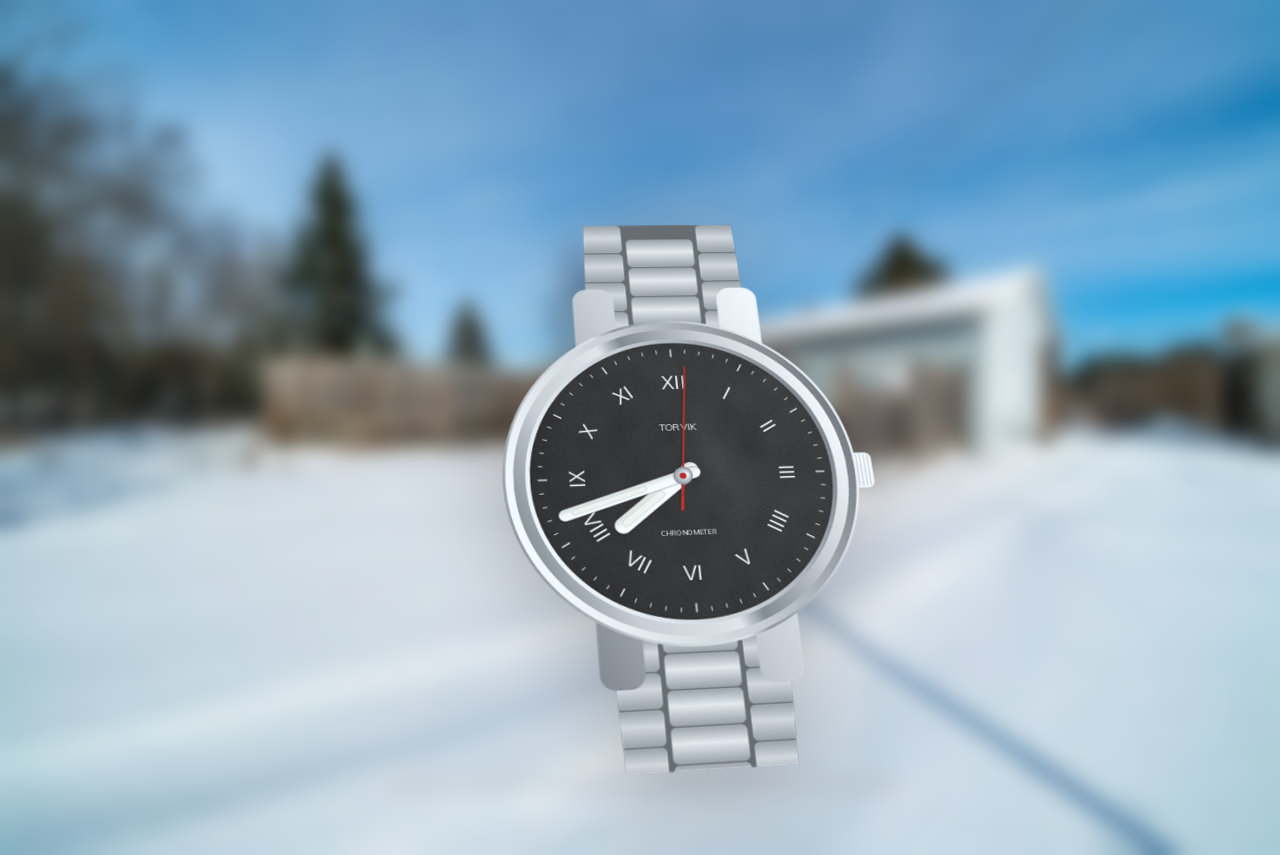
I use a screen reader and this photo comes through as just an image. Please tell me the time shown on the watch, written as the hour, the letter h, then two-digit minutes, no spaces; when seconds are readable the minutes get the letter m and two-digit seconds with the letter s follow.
7h42m01s
